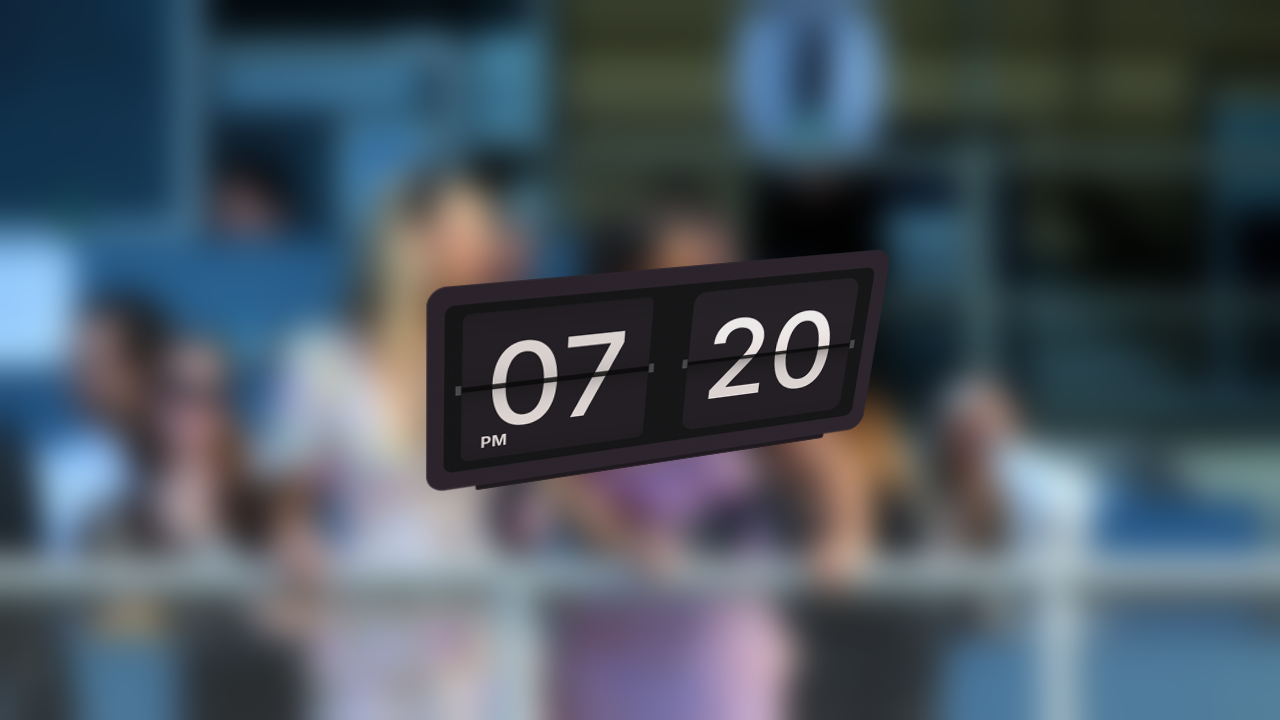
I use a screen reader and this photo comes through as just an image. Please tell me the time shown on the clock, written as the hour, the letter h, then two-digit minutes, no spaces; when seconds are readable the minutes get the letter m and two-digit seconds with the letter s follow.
7h20
